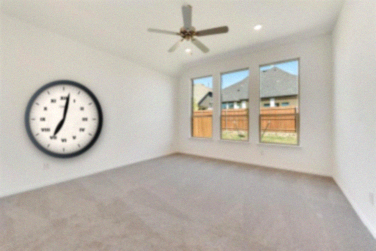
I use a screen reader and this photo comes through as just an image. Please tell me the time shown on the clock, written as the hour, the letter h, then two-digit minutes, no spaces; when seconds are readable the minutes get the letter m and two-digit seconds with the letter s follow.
7h02
